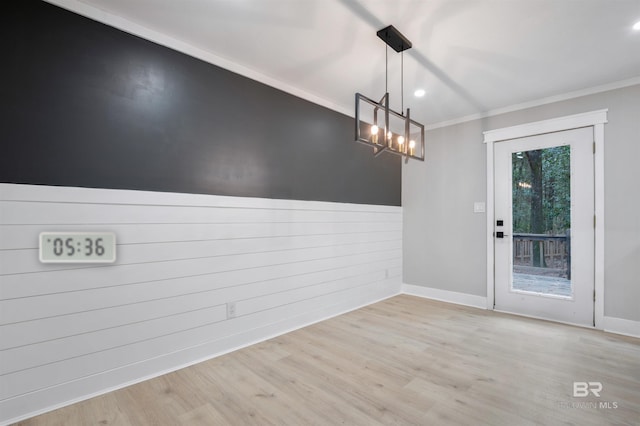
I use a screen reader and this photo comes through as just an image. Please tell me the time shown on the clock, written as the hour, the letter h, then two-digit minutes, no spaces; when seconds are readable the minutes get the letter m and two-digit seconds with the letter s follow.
5h36
